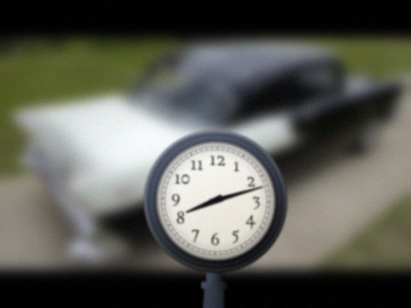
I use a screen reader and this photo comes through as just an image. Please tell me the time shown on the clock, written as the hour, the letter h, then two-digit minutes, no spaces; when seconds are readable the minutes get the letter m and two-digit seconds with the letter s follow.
8h12
